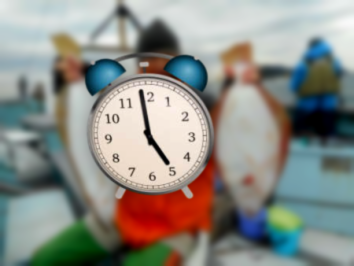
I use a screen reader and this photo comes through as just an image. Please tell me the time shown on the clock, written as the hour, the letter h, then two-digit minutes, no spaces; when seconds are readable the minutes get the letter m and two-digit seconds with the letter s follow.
4h59
